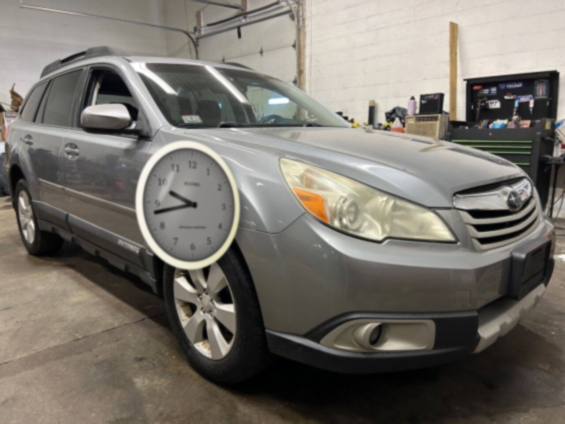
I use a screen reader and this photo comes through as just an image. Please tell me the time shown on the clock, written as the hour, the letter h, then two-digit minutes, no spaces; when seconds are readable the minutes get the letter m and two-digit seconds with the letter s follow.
9h43
